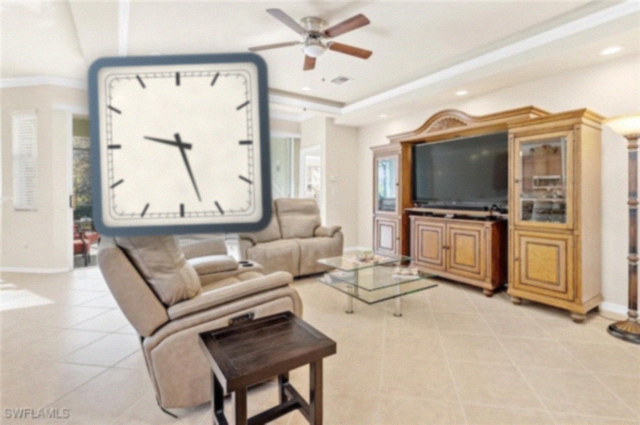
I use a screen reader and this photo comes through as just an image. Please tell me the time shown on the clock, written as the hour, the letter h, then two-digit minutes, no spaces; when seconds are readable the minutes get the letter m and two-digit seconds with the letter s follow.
9h27
